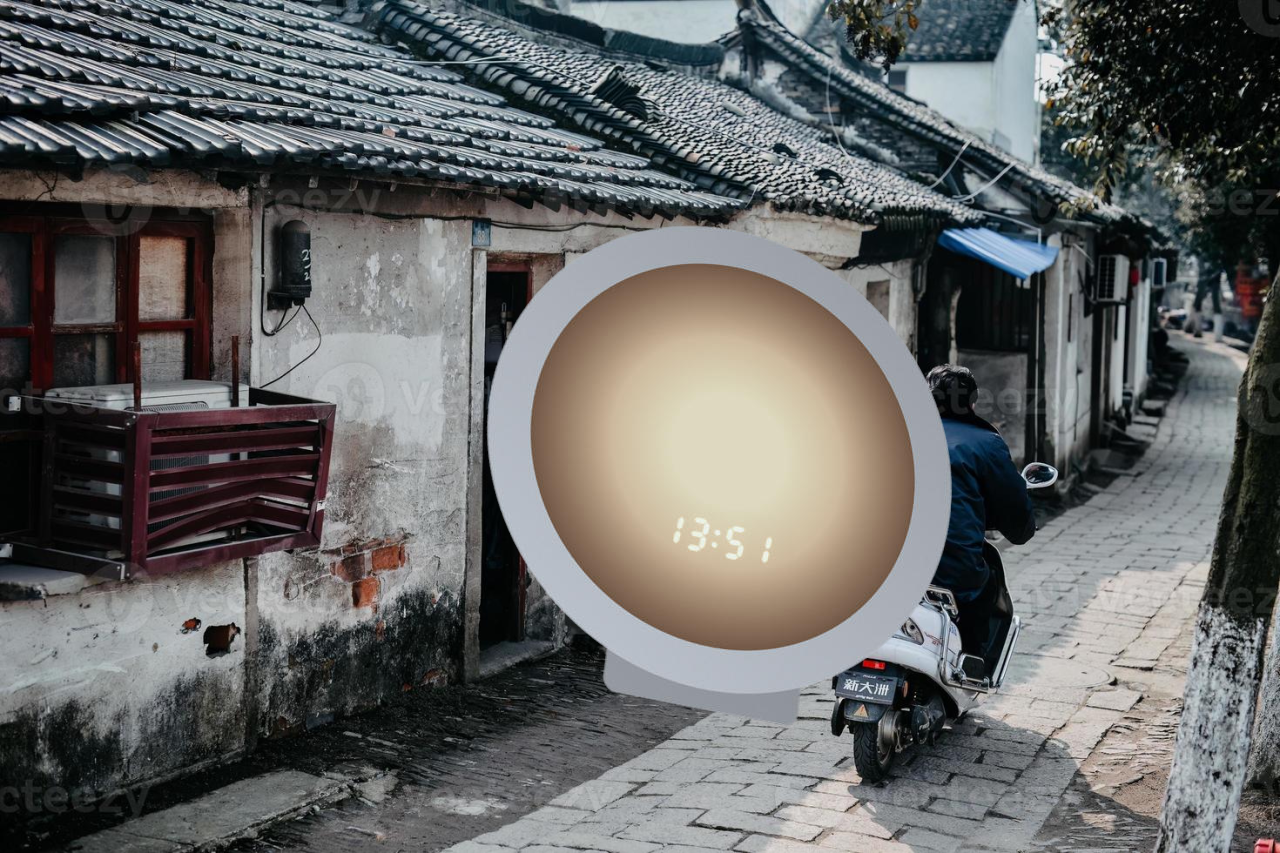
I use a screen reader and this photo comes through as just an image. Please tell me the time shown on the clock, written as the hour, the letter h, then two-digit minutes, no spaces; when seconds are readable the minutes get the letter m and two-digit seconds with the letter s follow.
13h51
